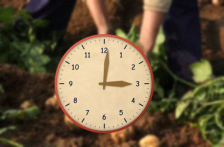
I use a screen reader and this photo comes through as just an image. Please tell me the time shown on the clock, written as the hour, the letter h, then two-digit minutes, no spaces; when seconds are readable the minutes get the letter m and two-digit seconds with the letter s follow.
3h01
